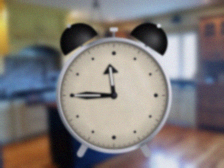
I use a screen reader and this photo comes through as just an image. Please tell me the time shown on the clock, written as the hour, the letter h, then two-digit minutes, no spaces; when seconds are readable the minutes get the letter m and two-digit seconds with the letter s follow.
11h45
